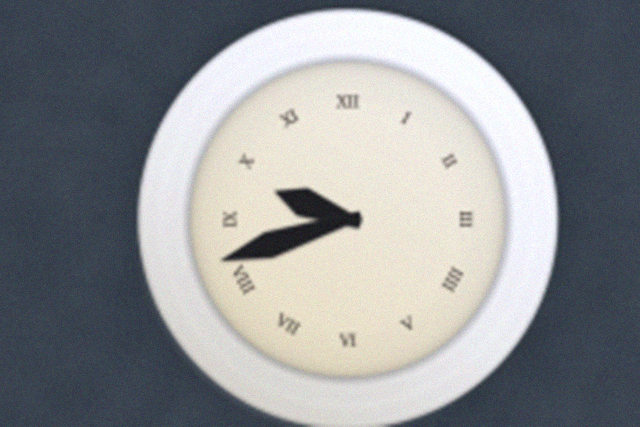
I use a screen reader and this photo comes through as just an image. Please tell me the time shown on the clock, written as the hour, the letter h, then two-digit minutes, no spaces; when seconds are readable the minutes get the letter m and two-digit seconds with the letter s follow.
9h42
